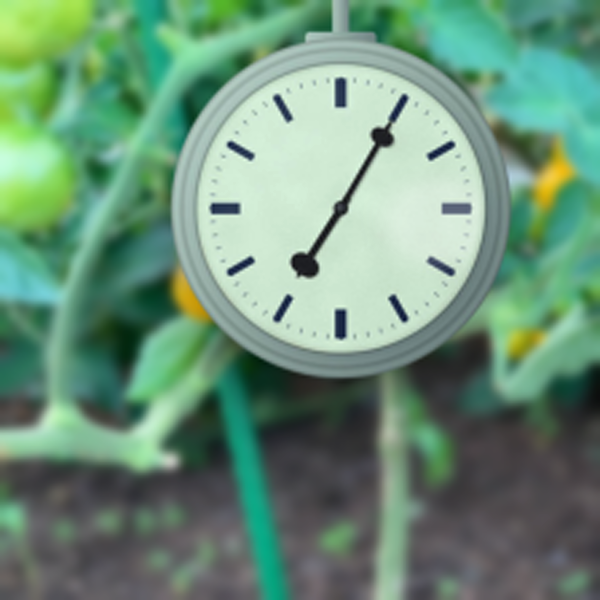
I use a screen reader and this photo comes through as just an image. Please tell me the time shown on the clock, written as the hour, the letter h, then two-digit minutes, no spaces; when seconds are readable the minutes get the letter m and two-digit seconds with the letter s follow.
7h05
